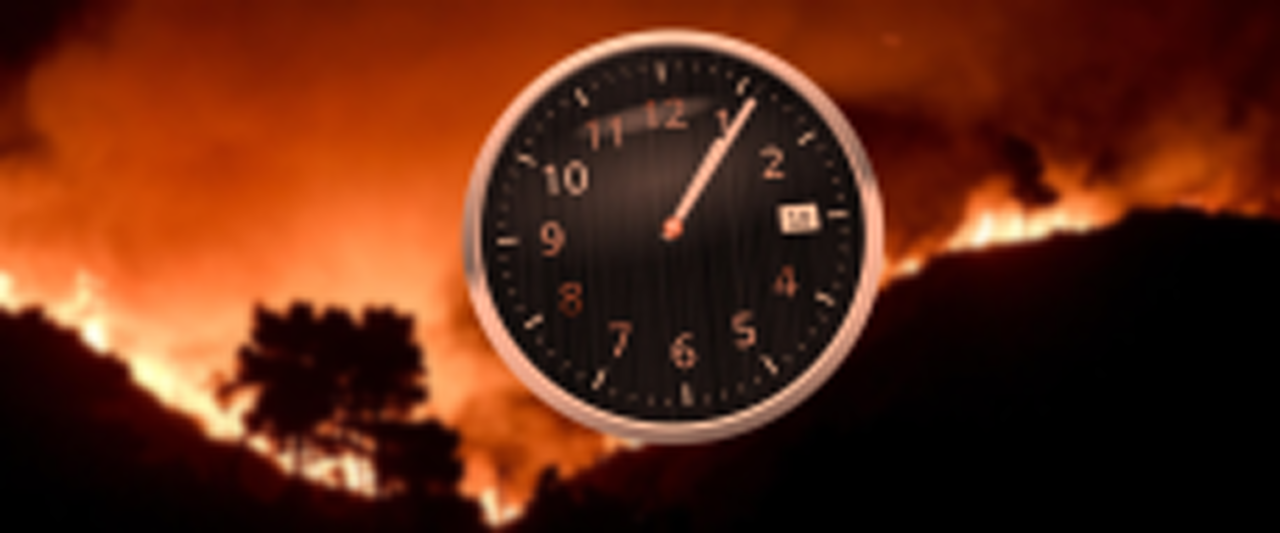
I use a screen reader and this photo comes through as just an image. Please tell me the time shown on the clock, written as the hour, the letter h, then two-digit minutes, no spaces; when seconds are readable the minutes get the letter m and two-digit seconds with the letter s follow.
1h06
